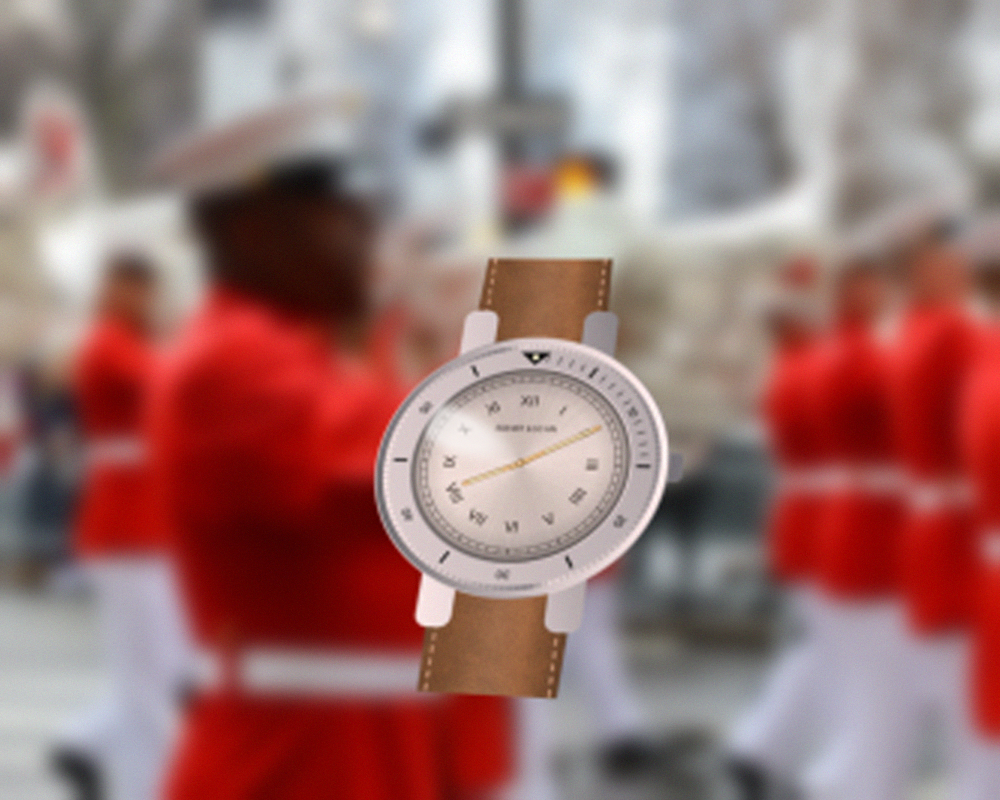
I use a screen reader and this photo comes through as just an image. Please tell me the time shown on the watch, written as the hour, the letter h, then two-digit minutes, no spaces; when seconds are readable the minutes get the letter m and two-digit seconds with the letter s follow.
8h10
